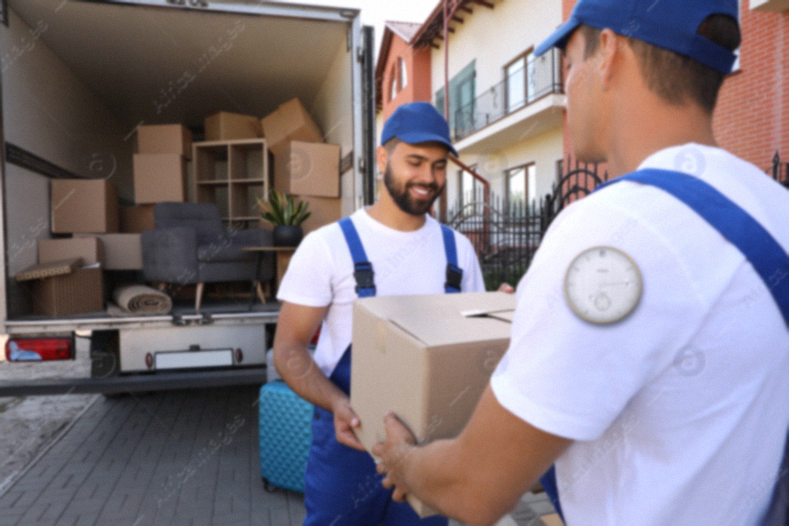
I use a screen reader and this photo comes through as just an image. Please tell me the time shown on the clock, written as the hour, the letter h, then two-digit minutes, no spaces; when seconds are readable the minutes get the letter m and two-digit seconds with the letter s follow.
7h14
